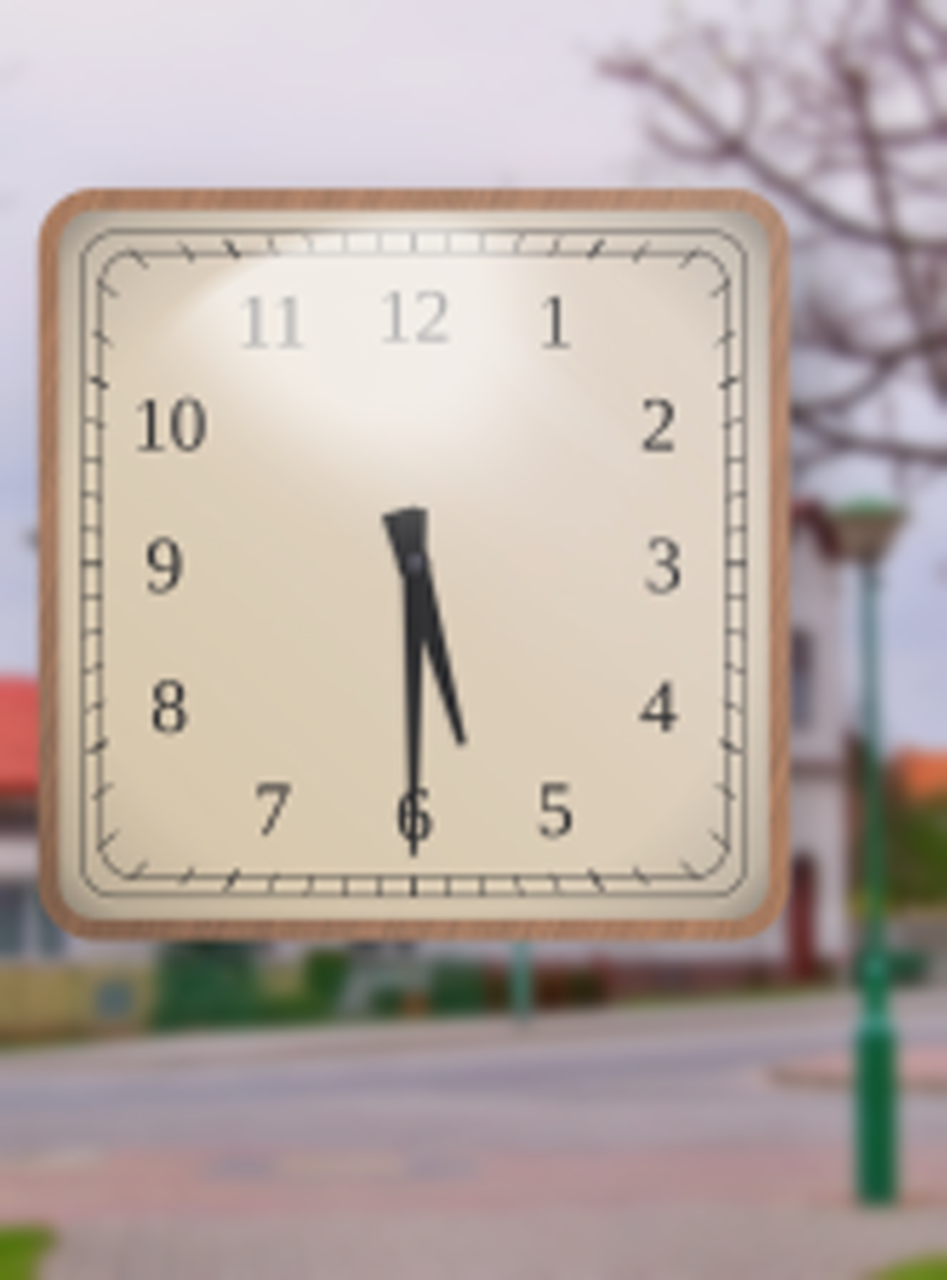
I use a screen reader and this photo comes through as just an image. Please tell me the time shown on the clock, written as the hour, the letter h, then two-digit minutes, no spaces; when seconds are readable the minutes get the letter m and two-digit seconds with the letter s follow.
5h30
